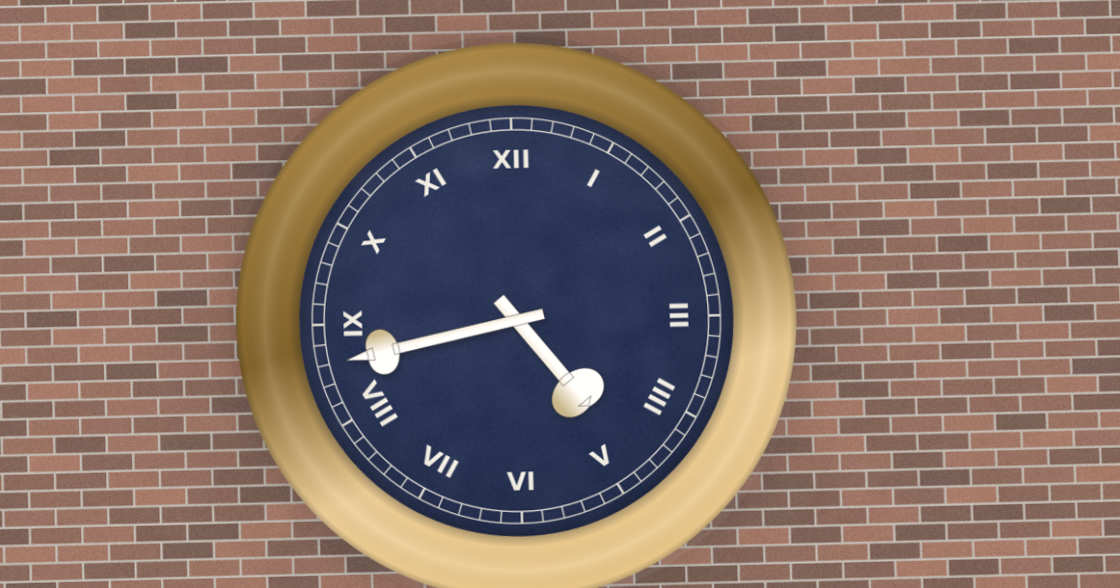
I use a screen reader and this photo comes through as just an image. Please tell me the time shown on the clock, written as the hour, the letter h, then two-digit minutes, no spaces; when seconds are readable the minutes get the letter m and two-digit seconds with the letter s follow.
4h43
